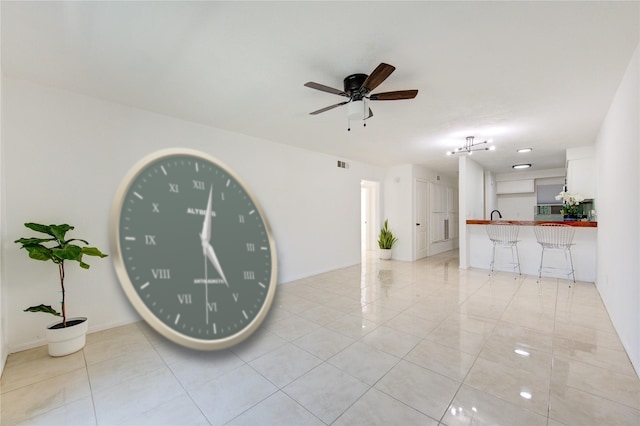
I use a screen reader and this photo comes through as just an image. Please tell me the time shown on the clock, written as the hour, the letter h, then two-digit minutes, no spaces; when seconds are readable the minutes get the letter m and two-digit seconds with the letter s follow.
5h02m31s
